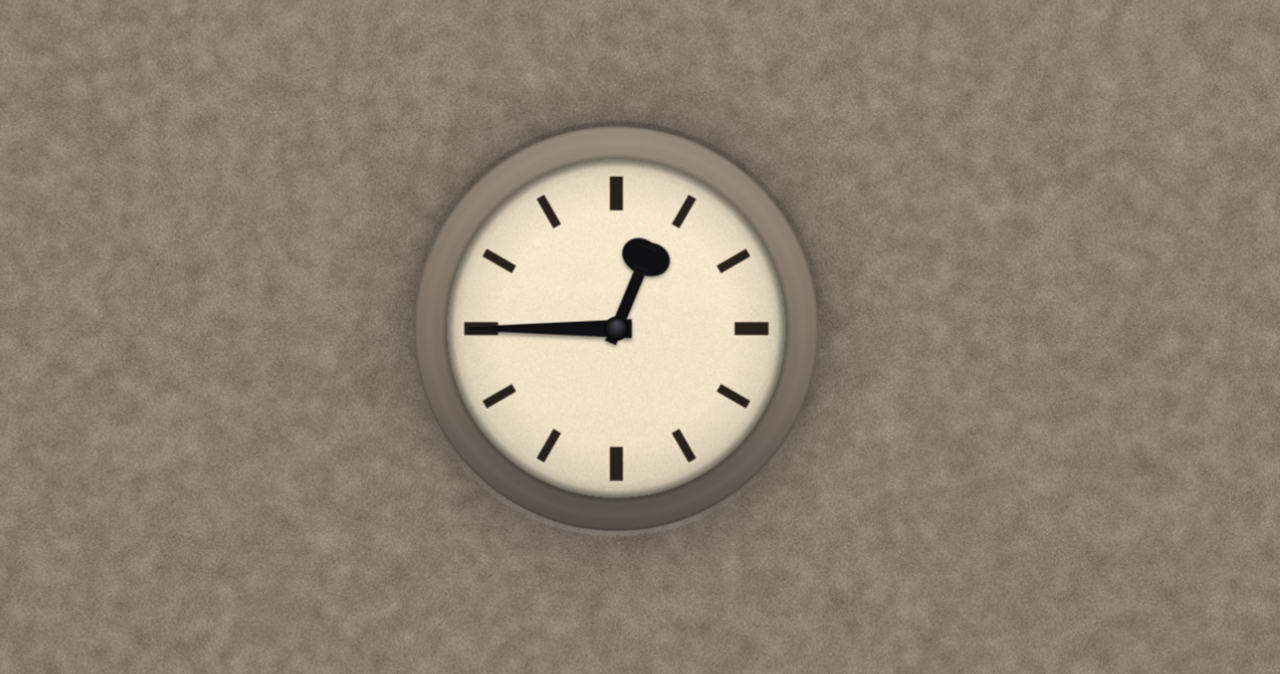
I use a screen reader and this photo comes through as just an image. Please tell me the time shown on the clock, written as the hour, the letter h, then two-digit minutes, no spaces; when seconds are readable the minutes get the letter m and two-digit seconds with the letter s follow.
12h45
